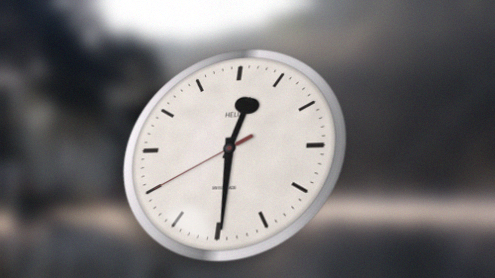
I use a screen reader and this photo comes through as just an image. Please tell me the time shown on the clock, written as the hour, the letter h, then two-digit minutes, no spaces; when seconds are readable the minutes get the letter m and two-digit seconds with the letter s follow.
12h29m40s
